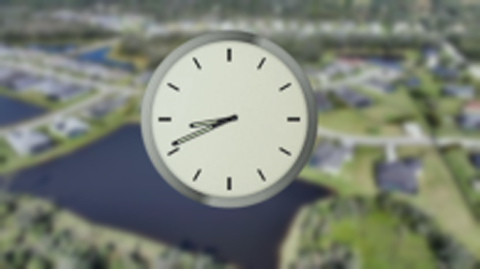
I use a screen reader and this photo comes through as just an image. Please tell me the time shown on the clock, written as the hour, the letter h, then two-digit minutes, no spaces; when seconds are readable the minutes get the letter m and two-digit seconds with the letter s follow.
8h41
